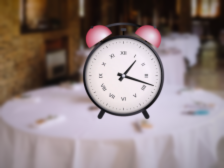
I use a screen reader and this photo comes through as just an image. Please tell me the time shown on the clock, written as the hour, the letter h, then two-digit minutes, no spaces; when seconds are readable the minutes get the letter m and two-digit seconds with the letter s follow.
1h18
